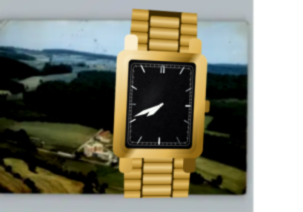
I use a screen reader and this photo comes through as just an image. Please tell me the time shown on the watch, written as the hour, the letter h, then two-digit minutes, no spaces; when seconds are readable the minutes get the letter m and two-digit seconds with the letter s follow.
7h41
